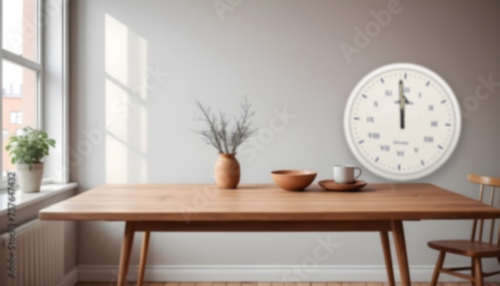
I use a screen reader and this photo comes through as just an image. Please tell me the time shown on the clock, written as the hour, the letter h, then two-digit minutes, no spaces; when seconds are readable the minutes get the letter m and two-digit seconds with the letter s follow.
11h59
